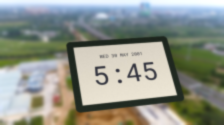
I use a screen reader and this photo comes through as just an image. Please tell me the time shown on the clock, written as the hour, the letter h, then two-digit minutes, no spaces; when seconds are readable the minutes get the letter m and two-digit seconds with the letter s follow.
5h45
